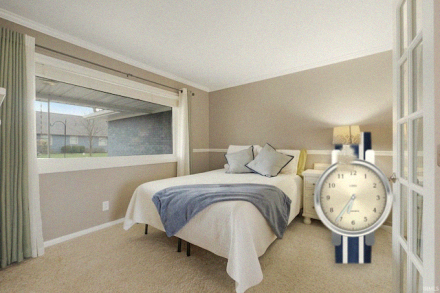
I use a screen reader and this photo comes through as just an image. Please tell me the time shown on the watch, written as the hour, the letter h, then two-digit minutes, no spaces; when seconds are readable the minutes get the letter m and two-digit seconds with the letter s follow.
6h36
